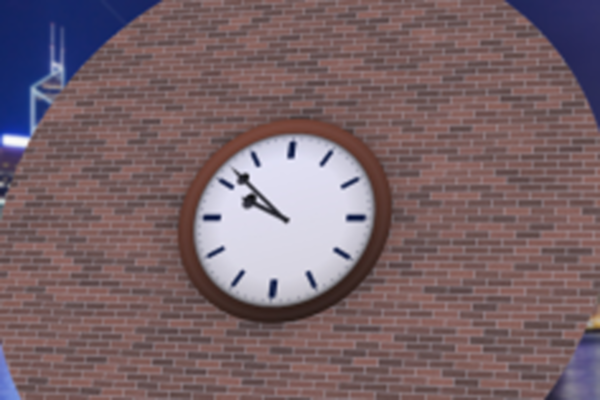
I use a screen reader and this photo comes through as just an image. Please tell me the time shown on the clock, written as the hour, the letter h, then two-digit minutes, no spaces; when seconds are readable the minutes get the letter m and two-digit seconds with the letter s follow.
9h52
